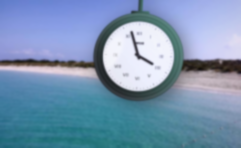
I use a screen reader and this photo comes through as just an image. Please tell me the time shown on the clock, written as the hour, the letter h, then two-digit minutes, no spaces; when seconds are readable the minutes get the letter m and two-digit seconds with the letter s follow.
3h57
